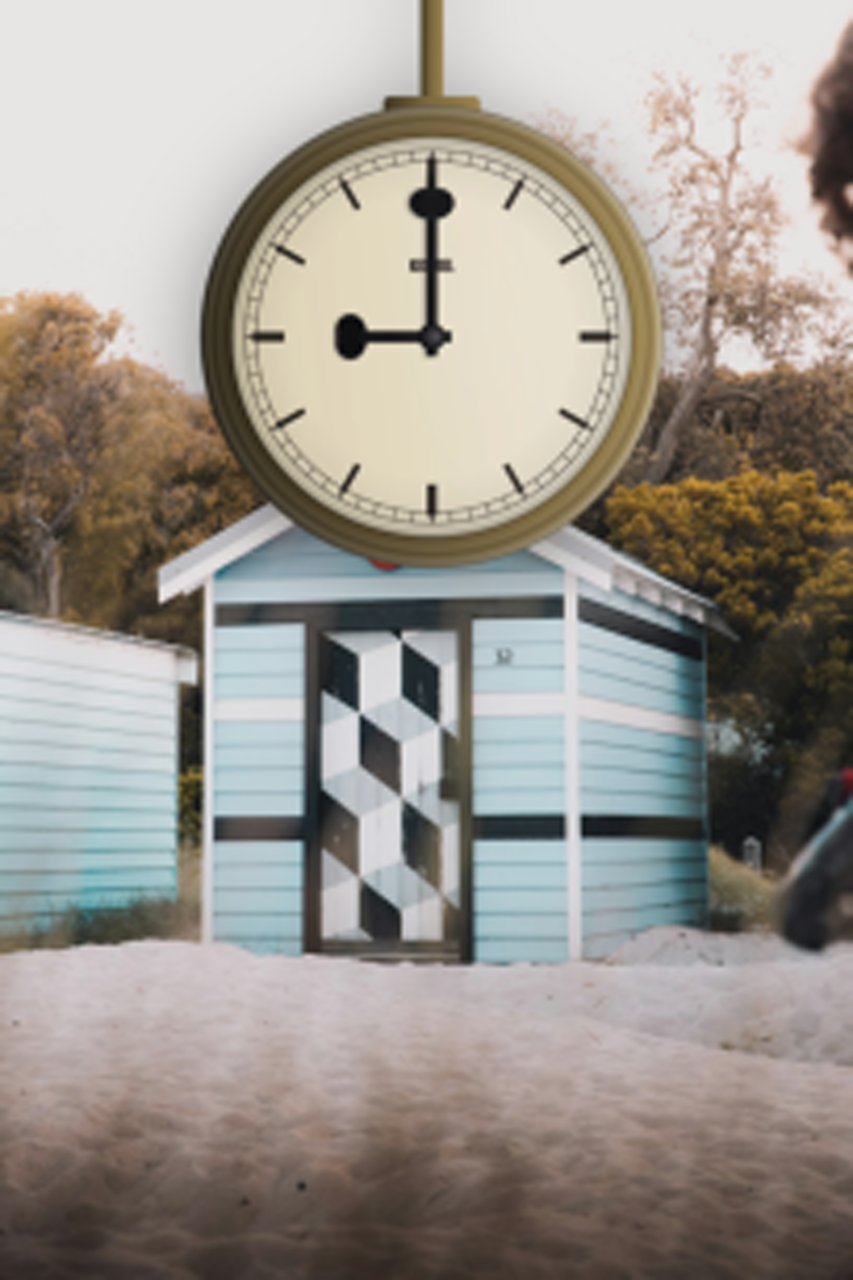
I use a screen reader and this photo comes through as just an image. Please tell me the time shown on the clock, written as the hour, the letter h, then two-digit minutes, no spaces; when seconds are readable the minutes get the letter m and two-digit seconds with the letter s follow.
9h00
